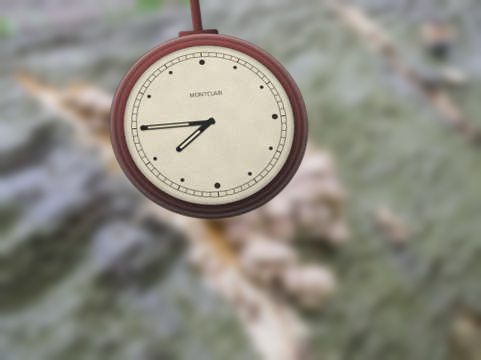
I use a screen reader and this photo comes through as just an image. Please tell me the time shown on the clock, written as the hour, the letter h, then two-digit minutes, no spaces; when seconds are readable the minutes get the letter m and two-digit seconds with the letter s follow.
7h45
